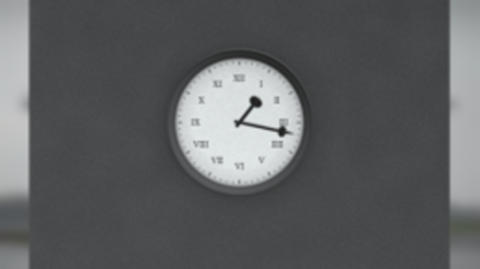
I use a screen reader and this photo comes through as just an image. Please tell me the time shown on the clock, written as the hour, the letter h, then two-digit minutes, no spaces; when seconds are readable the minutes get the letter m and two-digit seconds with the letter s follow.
1h17
